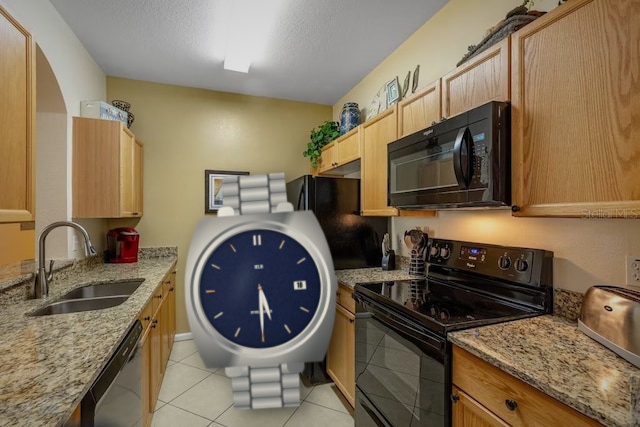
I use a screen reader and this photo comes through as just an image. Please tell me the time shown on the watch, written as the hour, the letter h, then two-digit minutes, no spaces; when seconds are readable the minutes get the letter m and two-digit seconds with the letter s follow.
5h30
